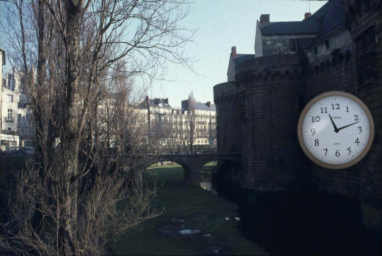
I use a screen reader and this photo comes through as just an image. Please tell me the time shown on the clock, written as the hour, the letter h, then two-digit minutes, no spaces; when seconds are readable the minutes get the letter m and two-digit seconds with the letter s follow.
11h12
